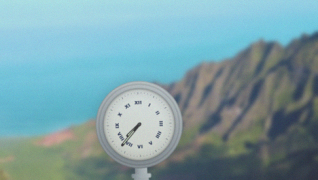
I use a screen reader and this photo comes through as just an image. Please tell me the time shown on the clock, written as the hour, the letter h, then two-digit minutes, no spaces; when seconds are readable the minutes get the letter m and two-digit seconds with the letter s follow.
7h37
